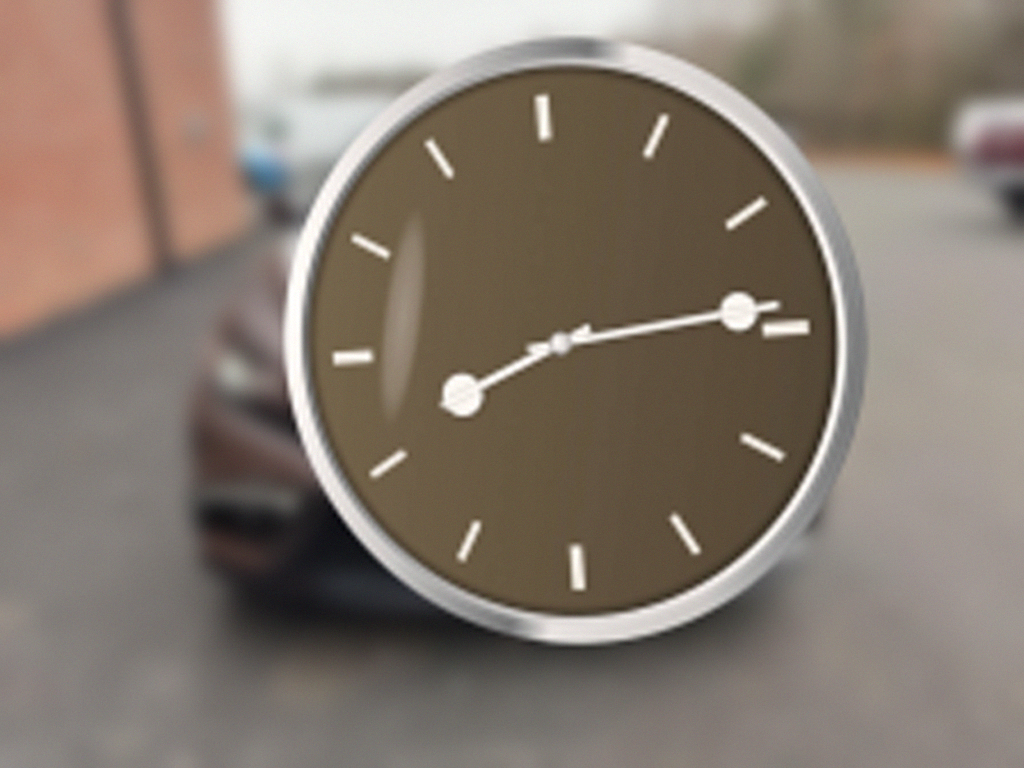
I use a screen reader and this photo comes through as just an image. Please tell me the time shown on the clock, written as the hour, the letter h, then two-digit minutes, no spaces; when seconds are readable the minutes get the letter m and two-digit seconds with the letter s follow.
8h14
